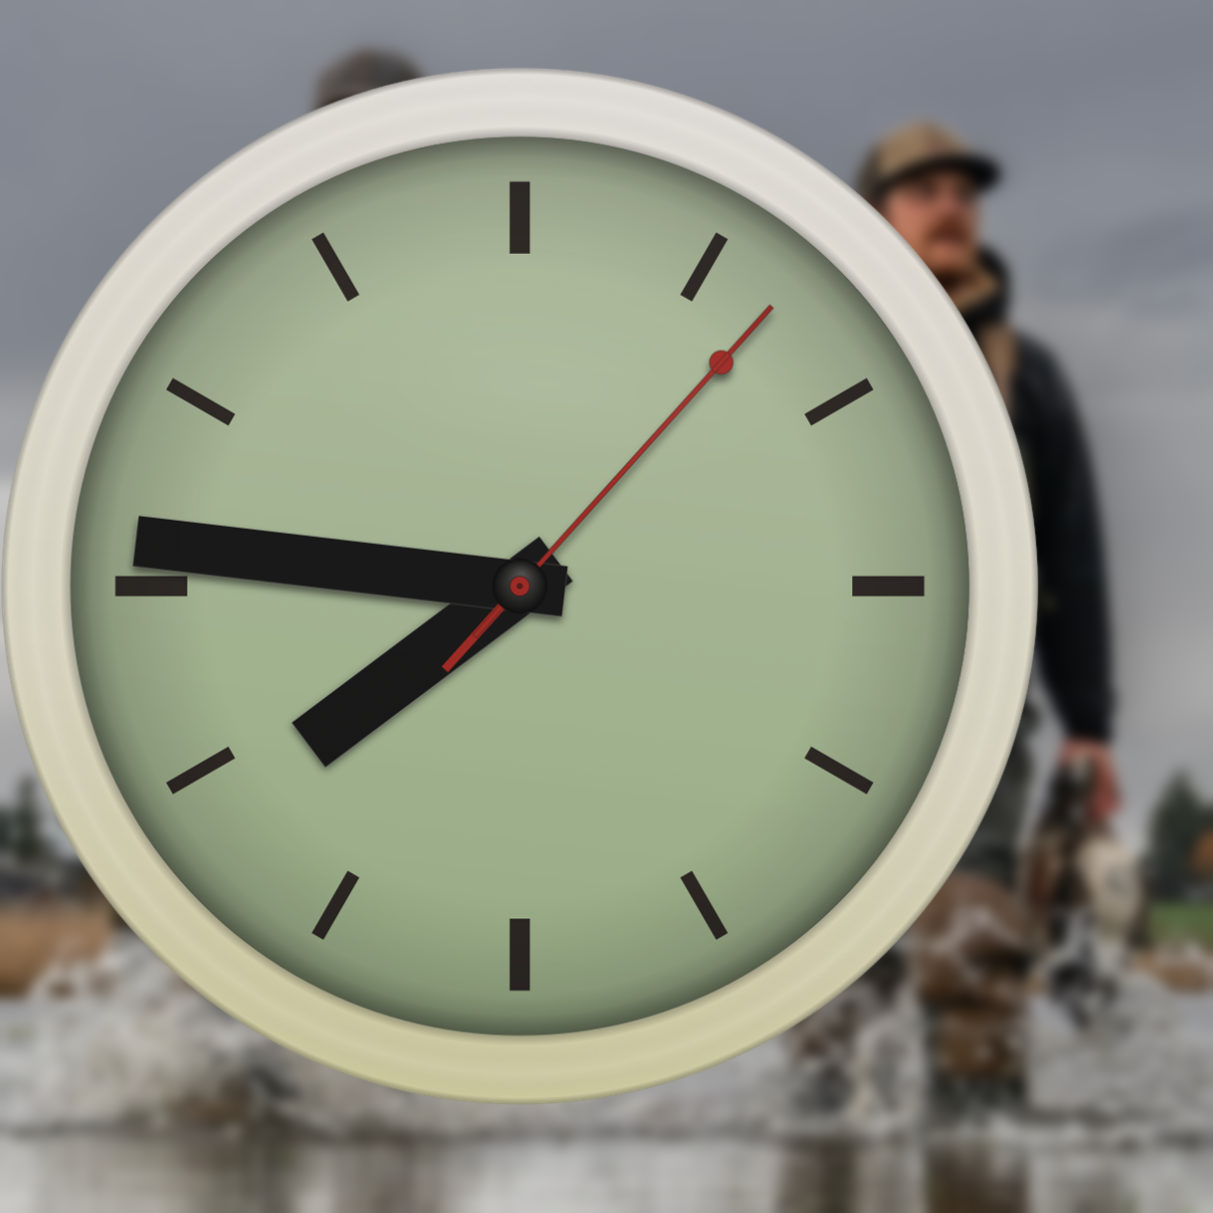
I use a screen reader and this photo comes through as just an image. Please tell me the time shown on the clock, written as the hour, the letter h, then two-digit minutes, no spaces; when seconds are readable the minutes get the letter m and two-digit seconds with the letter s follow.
7h46m07s
